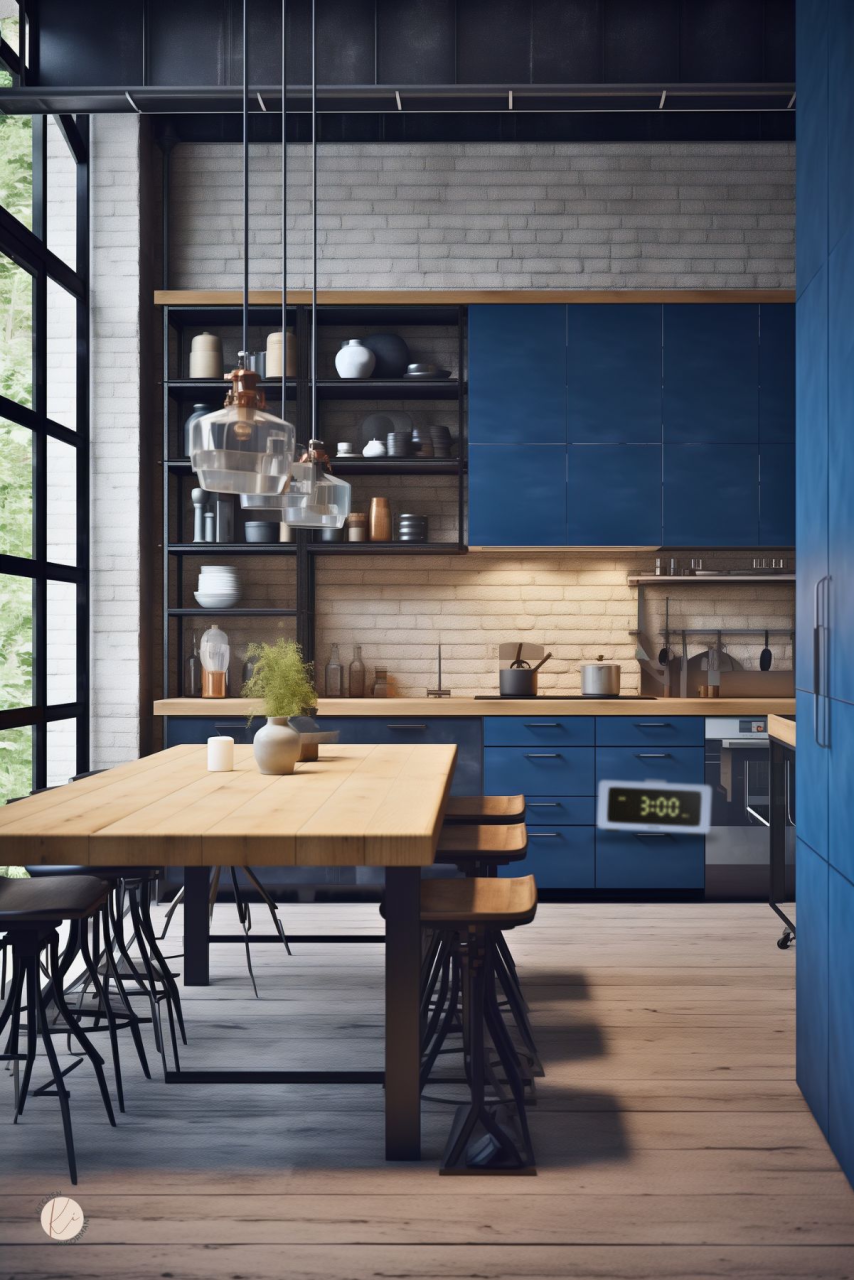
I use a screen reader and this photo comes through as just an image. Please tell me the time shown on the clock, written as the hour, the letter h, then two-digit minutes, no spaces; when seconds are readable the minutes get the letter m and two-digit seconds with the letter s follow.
3h00
